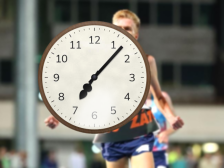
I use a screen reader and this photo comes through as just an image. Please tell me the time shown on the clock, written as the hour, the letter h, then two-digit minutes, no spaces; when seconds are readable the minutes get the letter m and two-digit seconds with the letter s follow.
7h07
